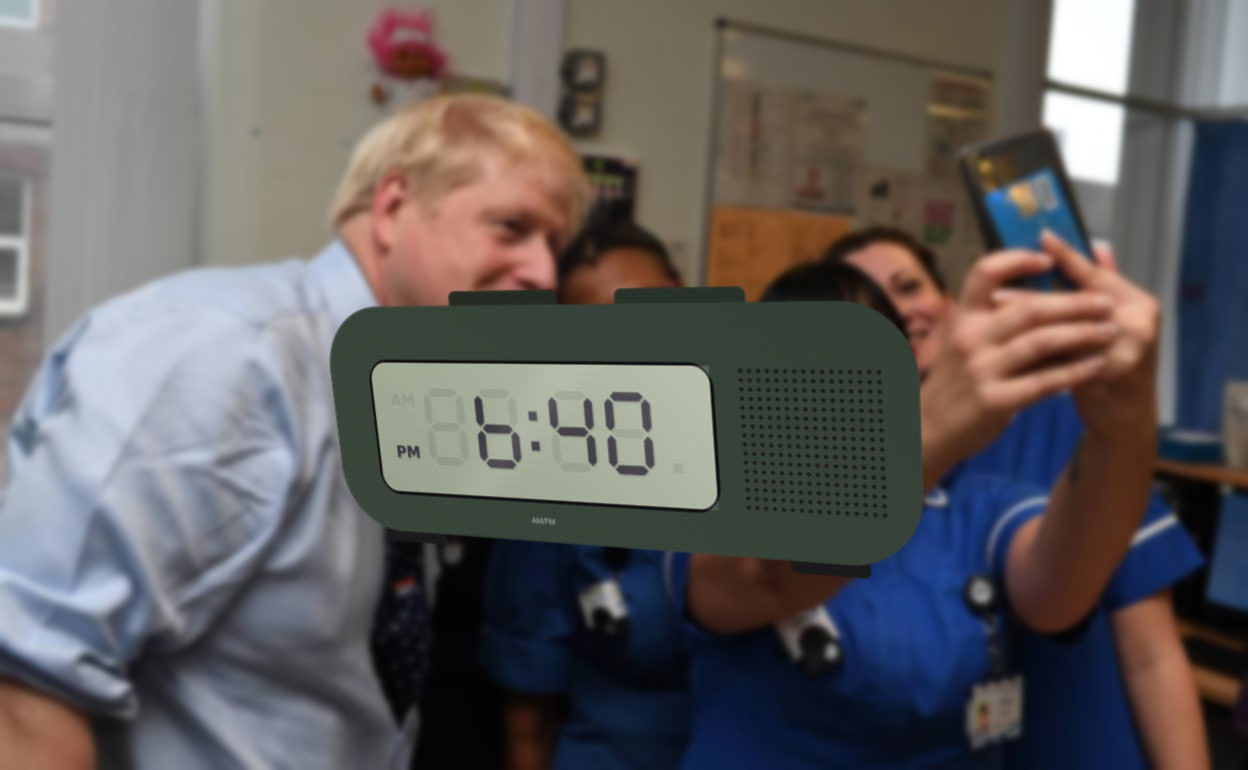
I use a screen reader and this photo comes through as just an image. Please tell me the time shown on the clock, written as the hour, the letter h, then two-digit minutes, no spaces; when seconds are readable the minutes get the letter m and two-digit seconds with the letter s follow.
6h40
